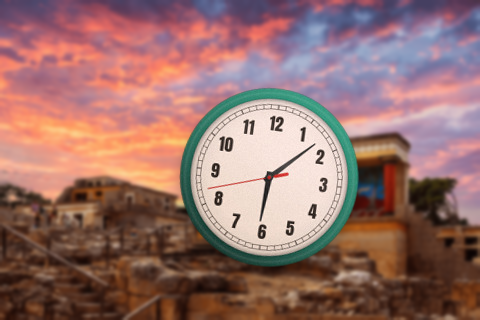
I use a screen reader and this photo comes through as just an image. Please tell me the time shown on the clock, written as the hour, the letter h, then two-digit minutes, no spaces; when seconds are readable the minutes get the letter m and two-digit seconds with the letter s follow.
6h07m42s
